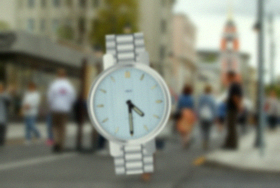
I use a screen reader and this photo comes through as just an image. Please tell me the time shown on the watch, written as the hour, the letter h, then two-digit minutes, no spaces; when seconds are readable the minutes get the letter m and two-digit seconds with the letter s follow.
4h30
